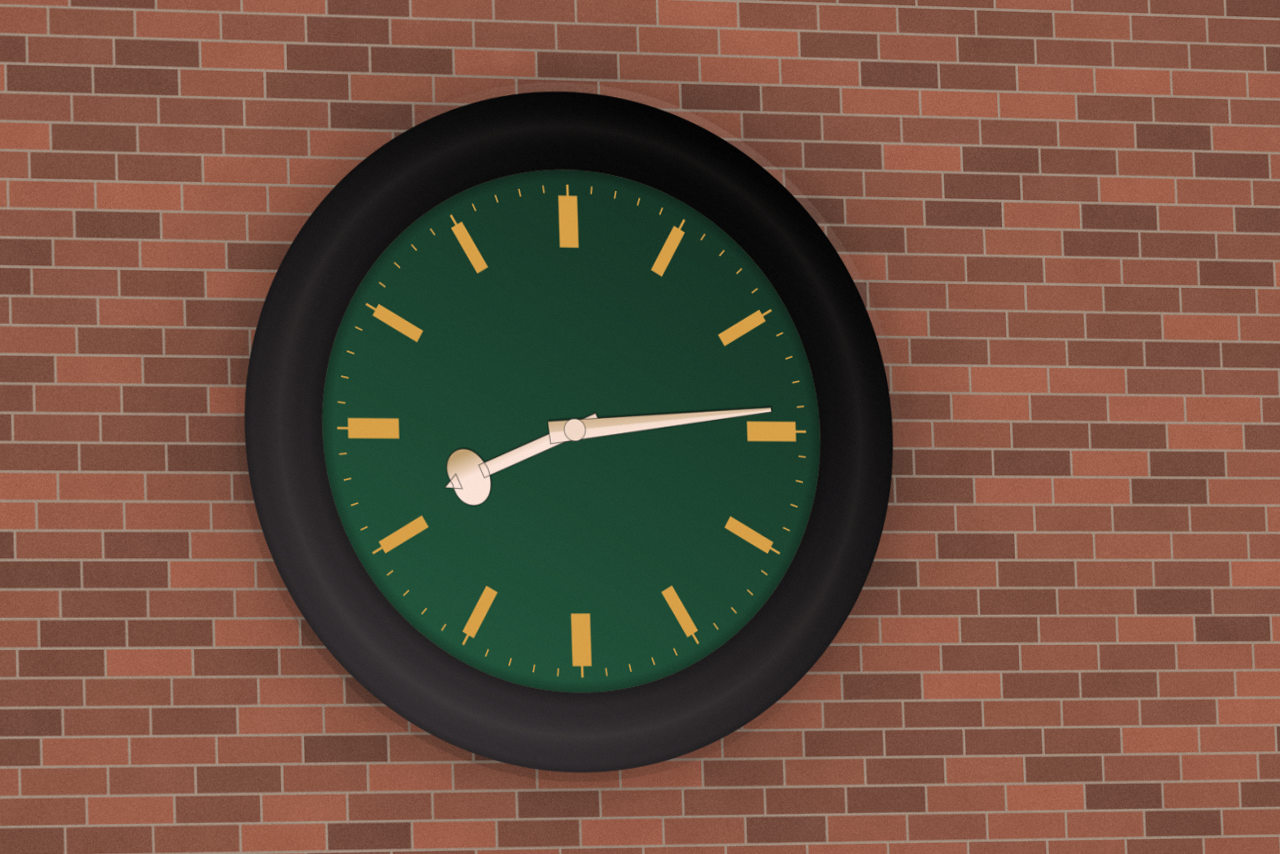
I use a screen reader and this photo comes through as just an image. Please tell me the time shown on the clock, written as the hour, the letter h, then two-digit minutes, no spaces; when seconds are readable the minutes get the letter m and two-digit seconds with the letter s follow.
8h14
